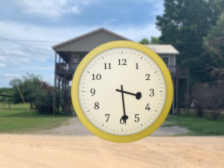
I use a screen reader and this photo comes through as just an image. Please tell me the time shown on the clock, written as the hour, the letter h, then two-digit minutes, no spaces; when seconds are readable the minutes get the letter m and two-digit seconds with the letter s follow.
3h29
